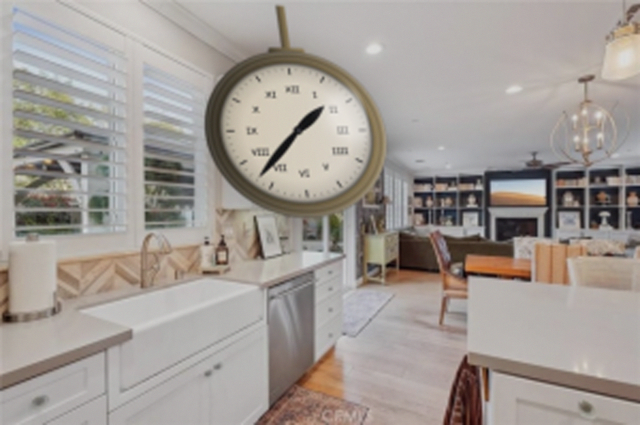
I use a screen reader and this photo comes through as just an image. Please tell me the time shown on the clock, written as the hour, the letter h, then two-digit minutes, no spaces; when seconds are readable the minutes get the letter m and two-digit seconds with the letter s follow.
1h37
